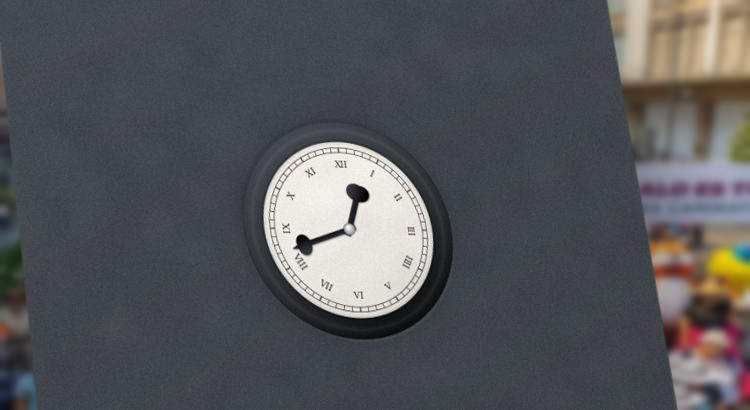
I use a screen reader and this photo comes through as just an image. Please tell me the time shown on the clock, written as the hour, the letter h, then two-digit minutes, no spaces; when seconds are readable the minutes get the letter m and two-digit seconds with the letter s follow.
12h42
